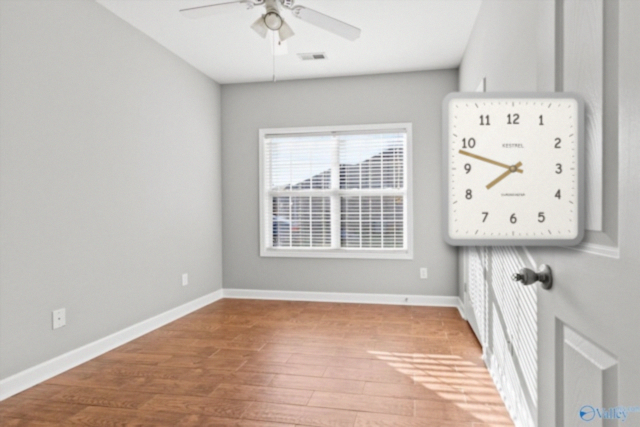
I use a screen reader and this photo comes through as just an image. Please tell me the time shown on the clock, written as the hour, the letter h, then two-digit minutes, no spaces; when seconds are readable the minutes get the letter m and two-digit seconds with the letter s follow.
7h48
